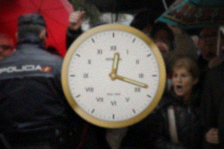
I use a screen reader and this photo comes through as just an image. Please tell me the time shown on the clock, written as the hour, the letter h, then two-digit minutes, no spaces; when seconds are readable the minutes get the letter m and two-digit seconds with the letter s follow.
12h18
